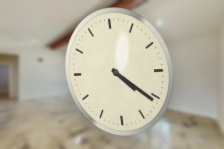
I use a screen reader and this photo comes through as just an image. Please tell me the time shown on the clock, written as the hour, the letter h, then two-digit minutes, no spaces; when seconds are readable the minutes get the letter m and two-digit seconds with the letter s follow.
4h21
